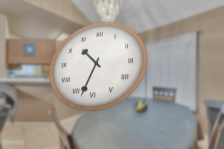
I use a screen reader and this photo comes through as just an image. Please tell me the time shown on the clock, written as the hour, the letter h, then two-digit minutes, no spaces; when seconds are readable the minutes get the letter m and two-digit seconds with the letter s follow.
10h33
